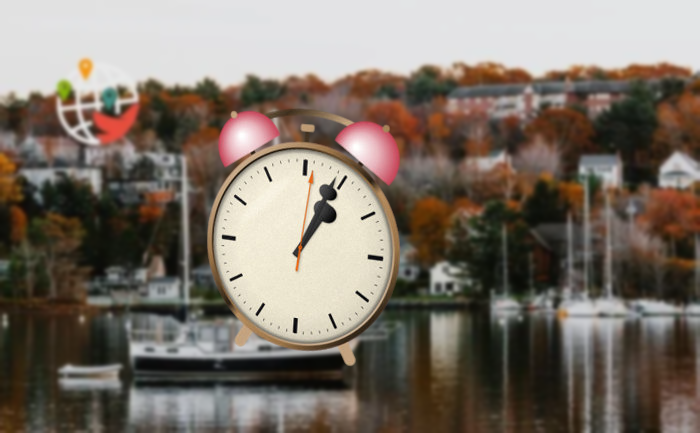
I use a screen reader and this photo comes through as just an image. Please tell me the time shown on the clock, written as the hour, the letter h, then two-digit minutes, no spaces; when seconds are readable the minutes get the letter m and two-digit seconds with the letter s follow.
1h04m01s
